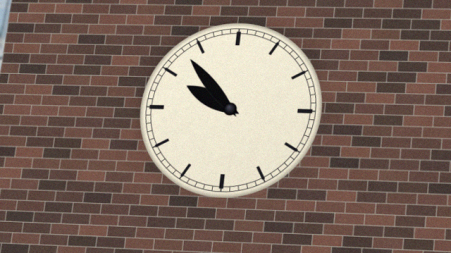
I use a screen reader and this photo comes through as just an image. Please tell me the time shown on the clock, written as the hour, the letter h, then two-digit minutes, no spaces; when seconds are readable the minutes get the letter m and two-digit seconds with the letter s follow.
9h53
